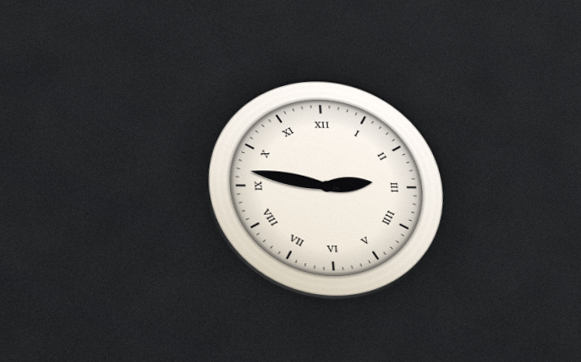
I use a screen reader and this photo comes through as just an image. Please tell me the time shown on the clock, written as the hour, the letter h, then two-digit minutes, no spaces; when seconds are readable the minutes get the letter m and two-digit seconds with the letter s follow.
2h47
